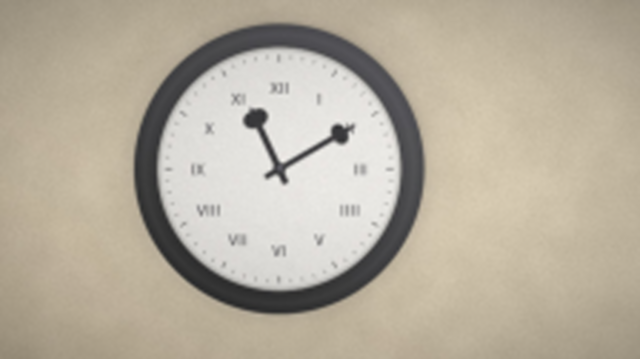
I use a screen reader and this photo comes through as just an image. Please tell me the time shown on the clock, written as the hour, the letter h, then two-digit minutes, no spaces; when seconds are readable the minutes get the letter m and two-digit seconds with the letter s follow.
11h10
